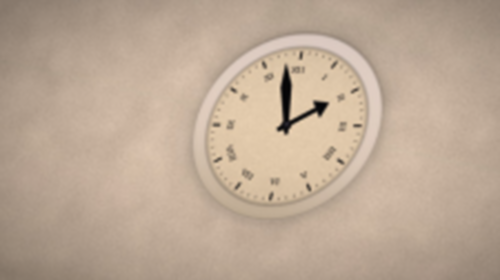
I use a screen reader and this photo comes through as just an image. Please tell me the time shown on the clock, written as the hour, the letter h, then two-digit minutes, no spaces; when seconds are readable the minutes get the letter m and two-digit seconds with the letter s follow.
1h58
